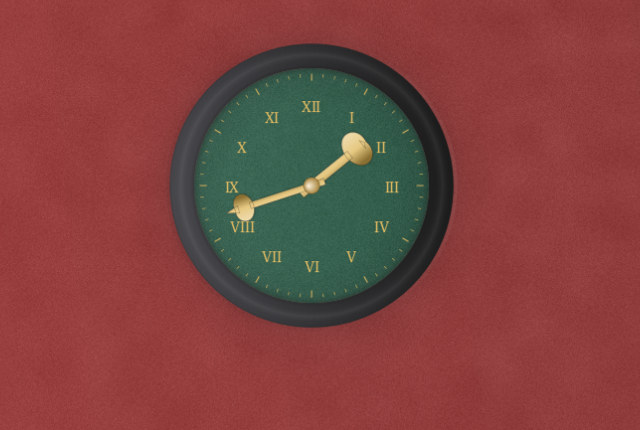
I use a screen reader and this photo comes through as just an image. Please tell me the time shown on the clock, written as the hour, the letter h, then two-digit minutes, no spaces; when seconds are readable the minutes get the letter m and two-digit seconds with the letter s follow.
1h42
